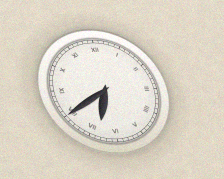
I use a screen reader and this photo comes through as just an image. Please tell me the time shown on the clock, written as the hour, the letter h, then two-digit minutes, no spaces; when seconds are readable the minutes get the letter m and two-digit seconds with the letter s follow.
6h40
